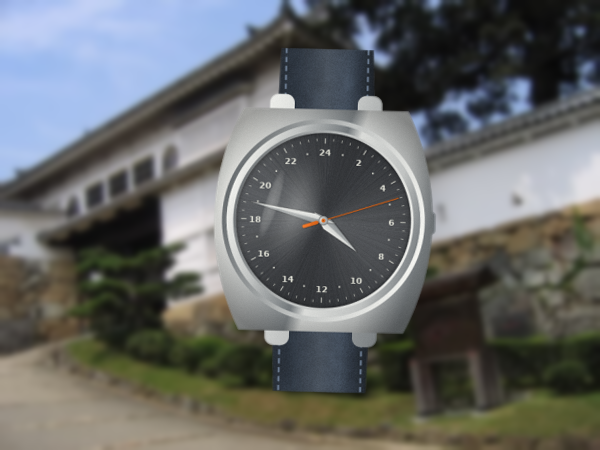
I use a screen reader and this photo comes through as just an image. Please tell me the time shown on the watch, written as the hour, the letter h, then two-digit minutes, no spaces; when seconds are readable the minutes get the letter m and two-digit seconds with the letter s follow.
8h47m12s
